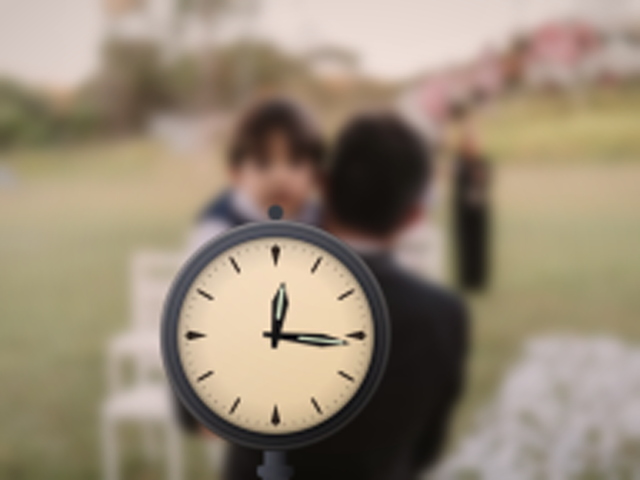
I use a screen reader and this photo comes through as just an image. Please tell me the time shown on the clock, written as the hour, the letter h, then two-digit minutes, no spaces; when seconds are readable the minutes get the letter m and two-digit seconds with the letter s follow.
12h16
